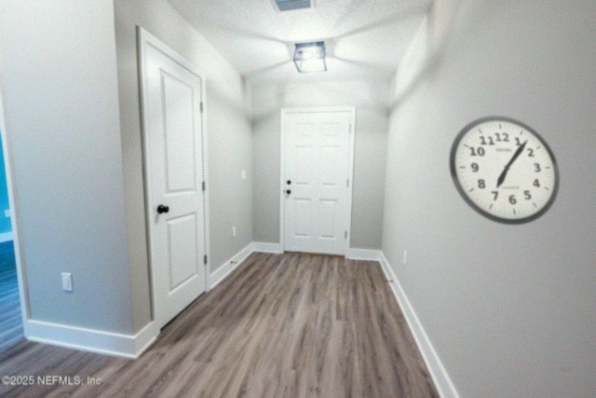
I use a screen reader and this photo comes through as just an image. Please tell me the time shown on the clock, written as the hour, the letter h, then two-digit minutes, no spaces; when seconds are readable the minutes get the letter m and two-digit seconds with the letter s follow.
7h07
